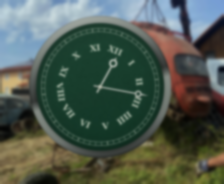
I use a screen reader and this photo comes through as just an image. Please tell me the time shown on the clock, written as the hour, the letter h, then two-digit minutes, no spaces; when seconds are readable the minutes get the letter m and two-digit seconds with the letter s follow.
12h13
